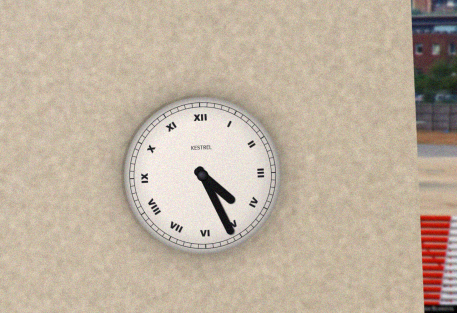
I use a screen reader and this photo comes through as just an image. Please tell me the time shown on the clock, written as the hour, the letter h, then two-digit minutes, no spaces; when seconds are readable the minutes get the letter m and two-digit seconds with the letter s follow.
4h26
